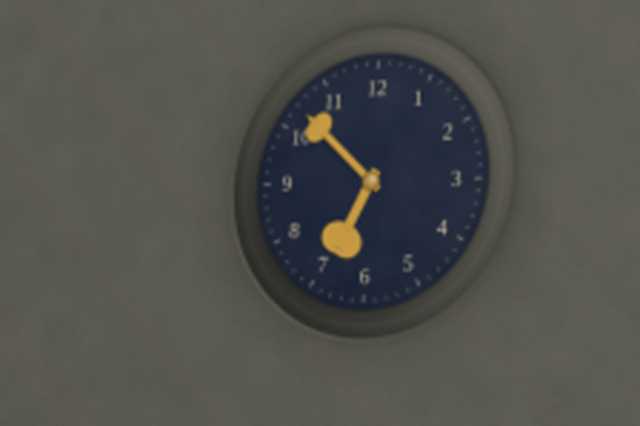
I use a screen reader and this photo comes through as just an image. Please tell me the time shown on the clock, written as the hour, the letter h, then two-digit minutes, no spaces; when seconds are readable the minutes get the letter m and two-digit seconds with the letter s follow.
6h52
